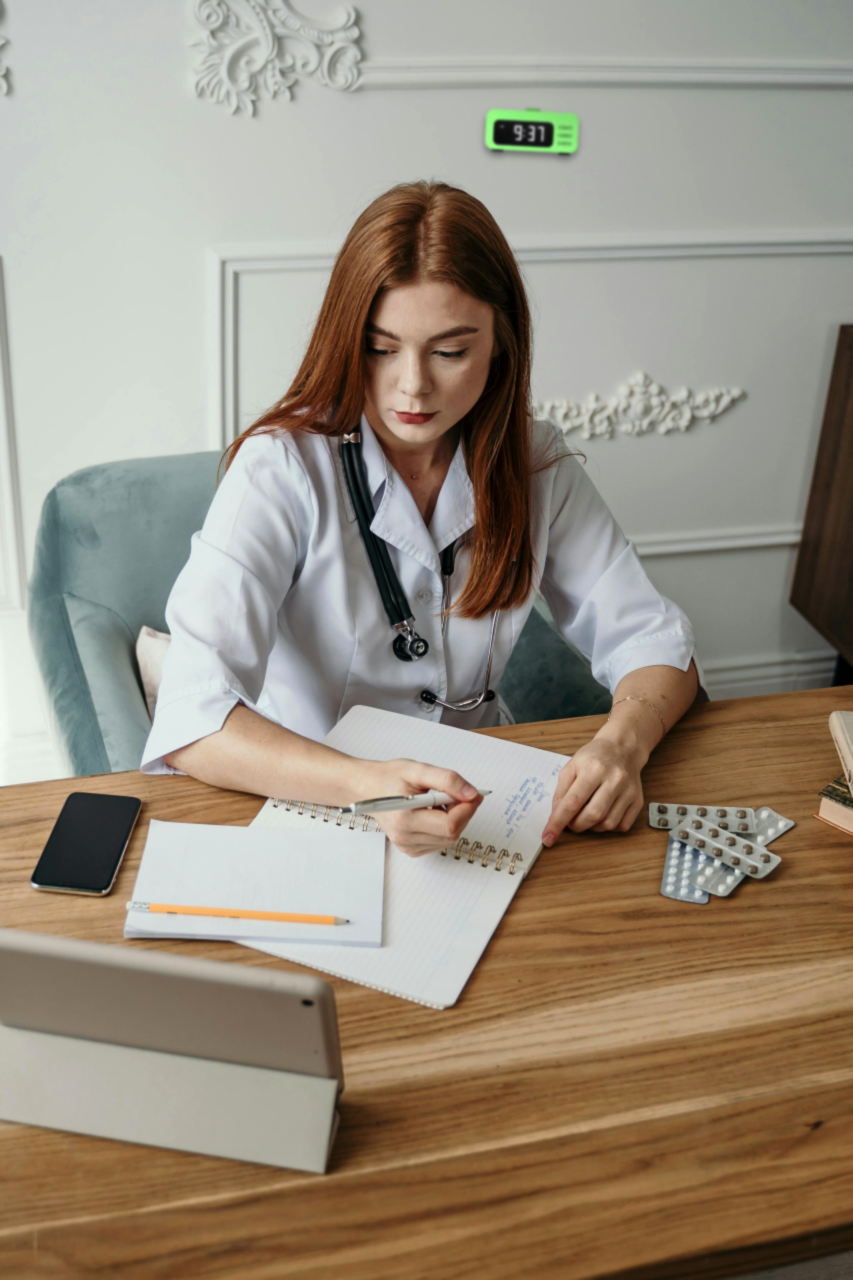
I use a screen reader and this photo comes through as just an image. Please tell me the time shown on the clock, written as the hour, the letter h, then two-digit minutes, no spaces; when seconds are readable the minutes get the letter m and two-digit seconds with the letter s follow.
9h37
